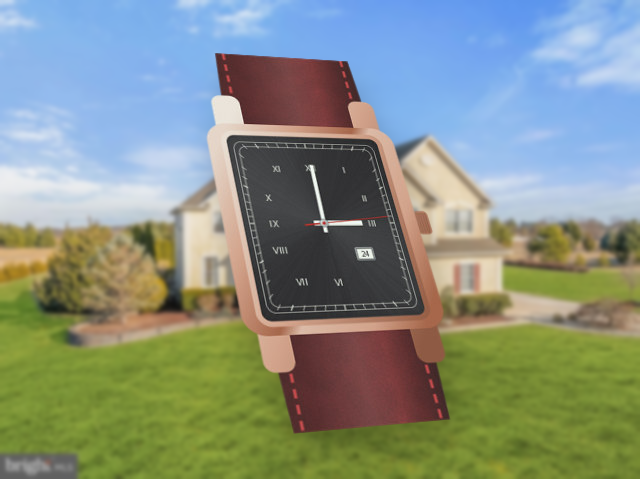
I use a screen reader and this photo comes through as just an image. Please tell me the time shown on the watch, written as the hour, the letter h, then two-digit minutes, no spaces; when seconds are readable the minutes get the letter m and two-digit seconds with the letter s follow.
3h00m14s
